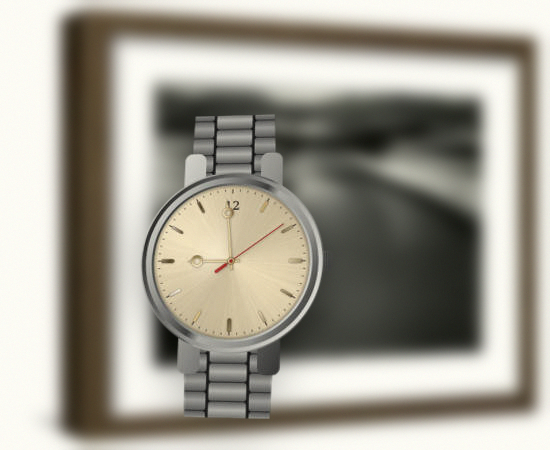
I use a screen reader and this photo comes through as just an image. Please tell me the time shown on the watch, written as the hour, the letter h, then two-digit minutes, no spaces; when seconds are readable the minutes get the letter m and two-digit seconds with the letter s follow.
8h59m09s
